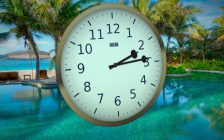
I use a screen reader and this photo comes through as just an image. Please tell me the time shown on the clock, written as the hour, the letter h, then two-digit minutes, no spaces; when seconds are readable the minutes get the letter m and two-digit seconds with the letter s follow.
2h14
